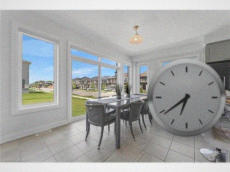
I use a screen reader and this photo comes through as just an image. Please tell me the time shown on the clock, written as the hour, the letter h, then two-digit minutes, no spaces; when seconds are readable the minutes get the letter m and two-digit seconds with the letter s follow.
6h39
